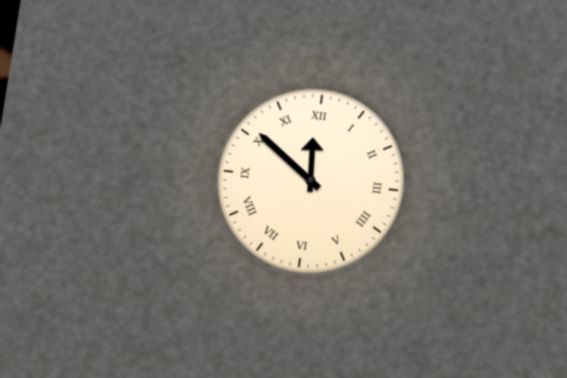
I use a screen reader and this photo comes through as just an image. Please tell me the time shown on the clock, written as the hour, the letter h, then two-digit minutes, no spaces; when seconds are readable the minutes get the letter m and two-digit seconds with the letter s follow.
11h51
